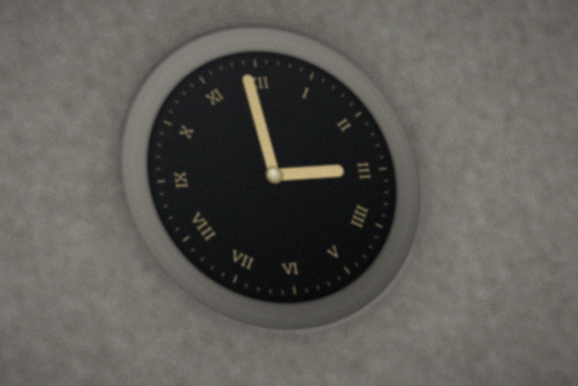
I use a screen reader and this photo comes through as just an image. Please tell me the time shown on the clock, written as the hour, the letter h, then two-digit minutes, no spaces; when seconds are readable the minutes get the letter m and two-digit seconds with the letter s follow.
2h59
